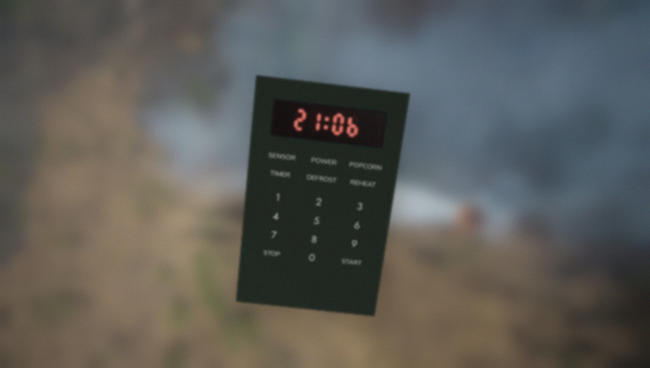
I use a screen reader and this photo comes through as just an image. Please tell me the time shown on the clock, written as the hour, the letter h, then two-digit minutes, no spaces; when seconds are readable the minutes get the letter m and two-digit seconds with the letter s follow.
21h06
